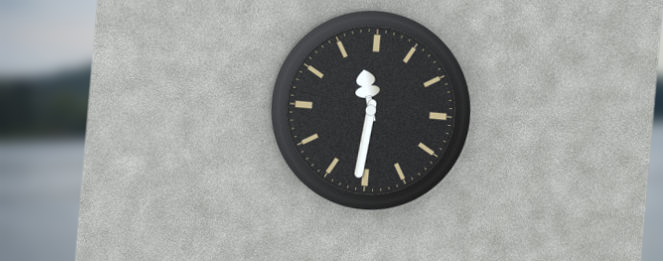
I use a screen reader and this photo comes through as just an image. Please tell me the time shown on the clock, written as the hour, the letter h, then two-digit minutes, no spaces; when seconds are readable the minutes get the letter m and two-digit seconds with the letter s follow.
11h31
